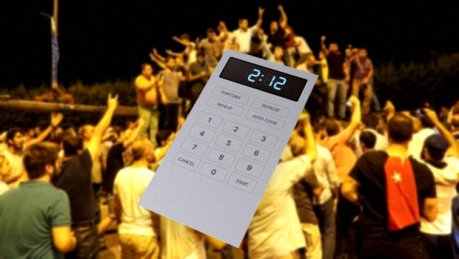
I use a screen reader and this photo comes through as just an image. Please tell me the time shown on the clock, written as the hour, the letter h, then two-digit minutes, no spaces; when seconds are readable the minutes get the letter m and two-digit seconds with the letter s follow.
2h12
